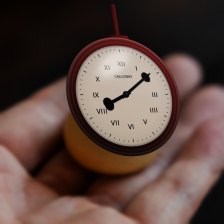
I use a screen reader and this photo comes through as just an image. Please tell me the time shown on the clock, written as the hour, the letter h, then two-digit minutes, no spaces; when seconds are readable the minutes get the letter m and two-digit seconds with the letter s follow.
8h09
